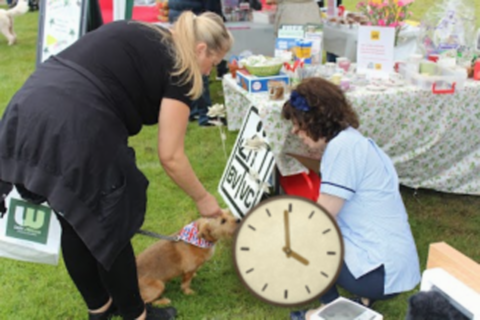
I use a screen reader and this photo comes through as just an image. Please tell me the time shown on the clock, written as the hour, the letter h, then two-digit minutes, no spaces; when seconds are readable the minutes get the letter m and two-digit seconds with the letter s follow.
3h59
